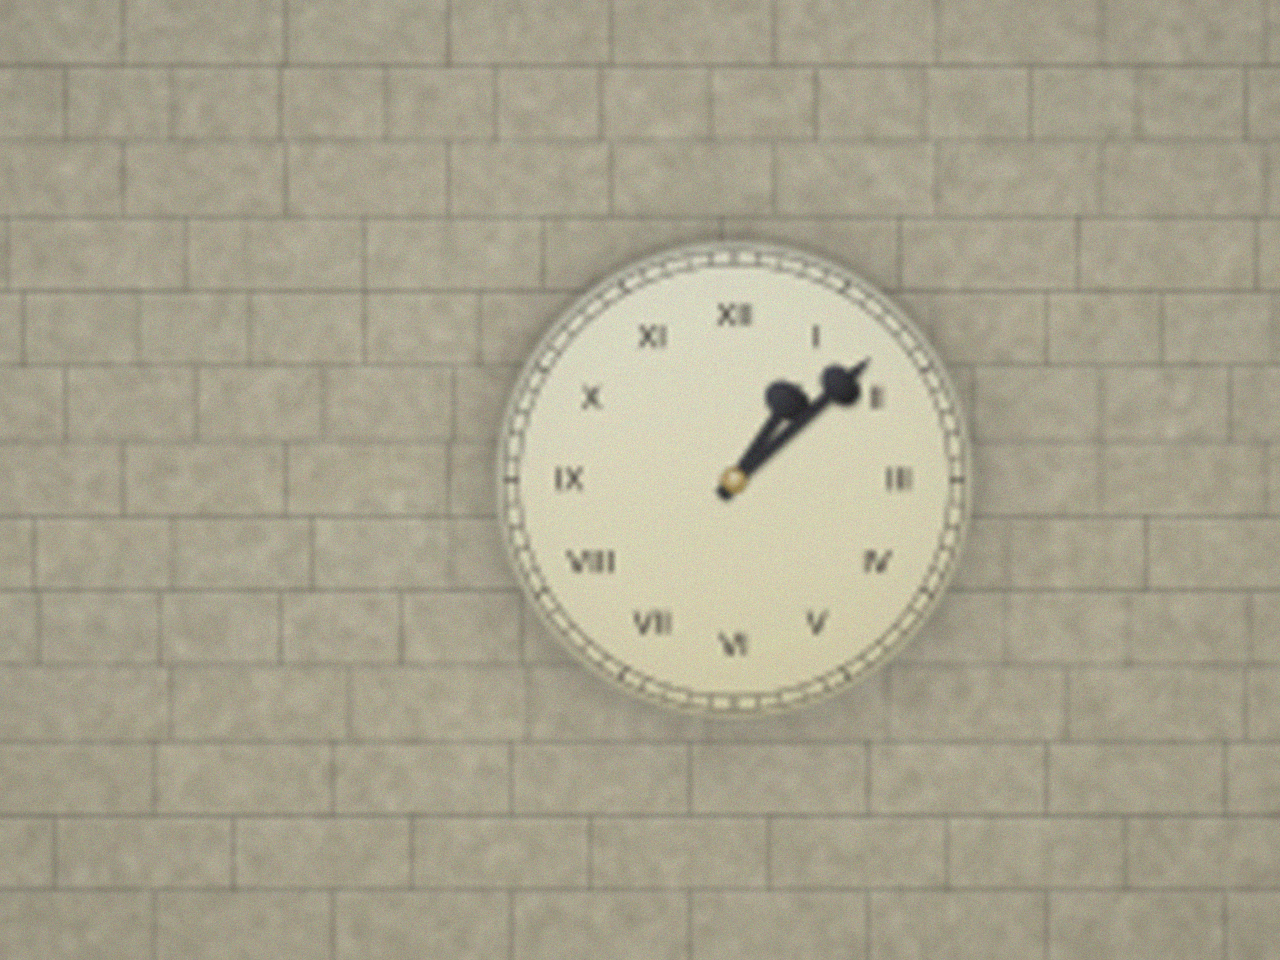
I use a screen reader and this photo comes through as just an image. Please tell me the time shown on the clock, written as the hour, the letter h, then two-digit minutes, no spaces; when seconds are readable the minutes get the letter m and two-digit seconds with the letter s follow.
1h08
